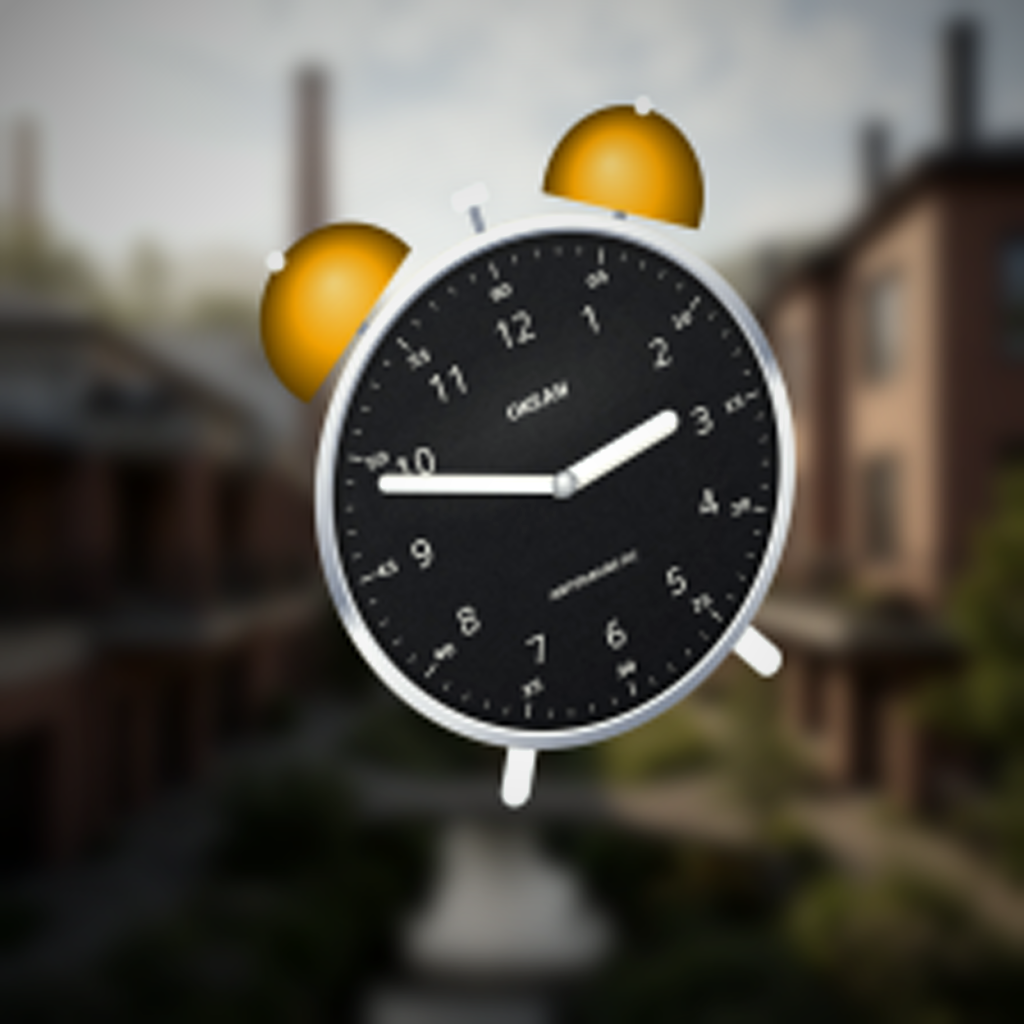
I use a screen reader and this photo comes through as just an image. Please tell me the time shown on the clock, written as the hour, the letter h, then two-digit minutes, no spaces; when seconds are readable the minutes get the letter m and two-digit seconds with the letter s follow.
2h49
